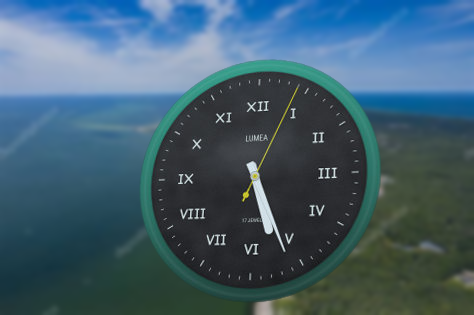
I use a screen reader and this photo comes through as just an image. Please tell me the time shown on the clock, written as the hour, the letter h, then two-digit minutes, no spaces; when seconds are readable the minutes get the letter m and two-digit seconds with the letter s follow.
5h26m04s
